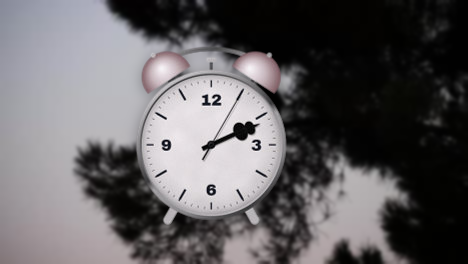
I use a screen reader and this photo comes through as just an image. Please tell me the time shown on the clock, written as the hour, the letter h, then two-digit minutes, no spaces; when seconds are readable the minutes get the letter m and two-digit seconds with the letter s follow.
2h11m05s
